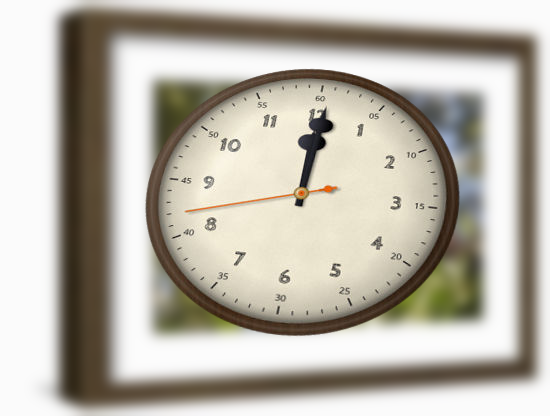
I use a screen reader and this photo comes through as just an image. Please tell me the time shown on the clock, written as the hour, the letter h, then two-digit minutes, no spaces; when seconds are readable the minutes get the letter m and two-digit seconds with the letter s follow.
12h00m42s
